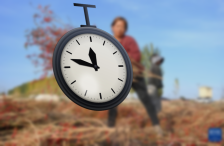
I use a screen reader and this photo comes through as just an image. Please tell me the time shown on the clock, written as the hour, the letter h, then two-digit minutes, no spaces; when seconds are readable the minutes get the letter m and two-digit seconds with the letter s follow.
11h48
